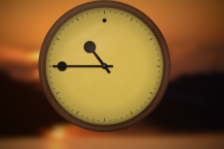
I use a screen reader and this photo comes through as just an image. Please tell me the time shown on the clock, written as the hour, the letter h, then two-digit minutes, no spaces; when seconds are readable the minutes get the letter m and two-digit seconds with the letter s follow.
10h45
